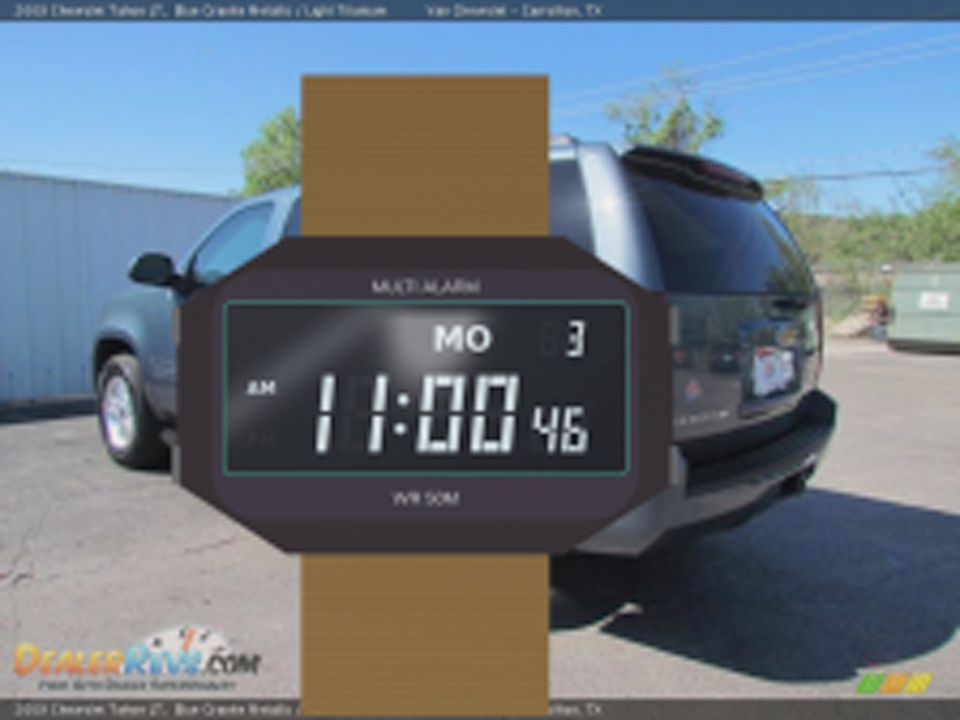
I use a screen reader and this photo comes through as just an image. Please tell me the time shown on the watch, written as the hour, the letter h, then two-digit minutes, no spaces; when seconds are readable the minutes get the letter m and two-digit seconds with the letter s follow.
11h00m46s
